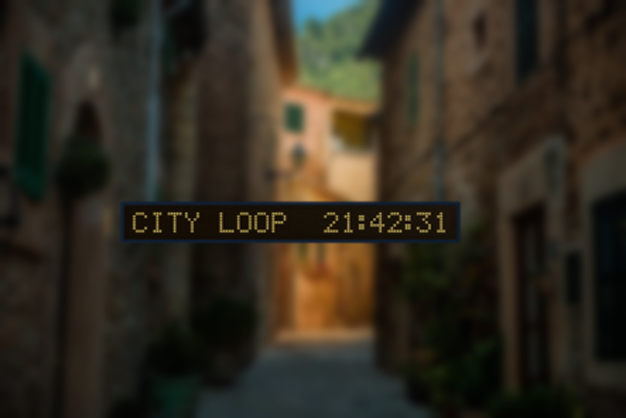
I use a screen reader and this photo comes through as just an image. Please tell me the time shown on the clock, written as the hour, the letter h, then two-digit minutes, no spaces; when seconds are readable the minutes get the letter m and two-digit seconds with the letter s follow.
21h42m31s
